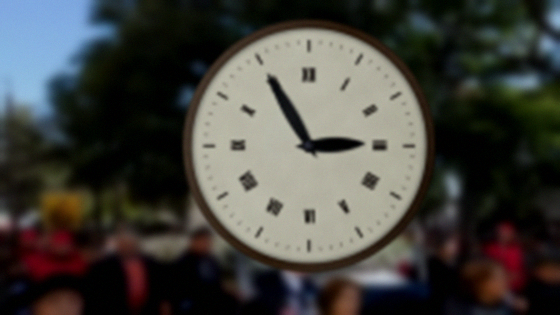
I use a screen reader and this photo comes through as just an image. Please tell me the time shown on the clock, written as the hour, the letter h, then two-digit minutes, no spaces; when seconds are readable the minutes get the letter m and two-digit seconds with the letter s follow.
2h55
